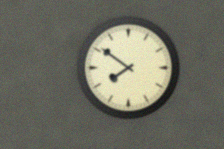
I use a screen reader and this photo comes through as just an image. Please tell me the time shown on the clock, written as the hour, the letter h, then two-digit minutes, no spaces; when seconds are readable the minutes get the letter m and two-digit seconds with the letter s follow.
7h51
